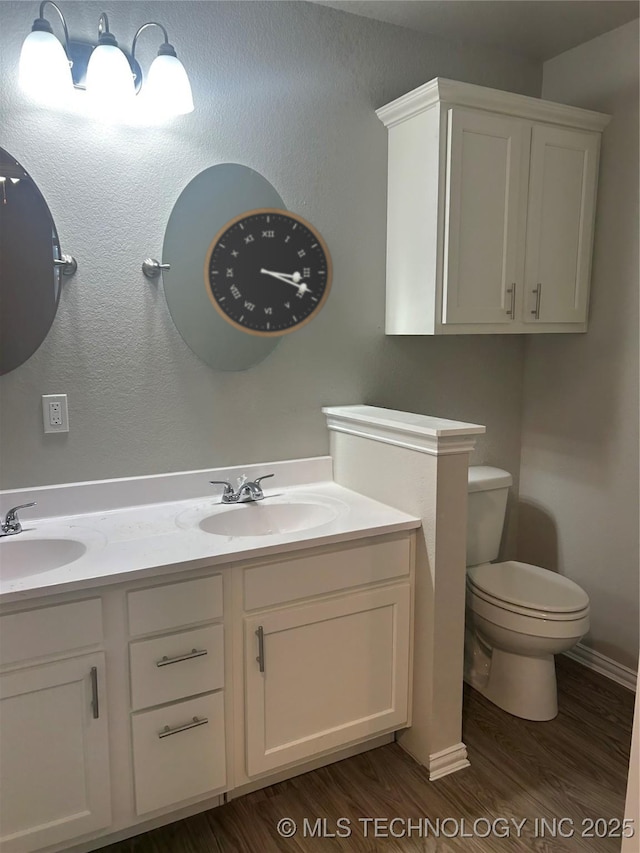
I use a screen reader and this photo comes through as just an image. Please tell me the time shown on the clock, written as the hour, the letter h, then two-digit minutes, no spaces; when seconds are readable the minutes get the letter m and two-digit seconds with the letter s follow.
3h19
